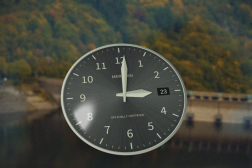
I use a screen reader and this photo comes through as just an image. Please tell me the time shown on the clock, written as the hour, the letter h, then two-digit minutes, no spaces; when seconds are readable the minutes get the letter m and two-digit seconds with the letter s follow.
3h01
